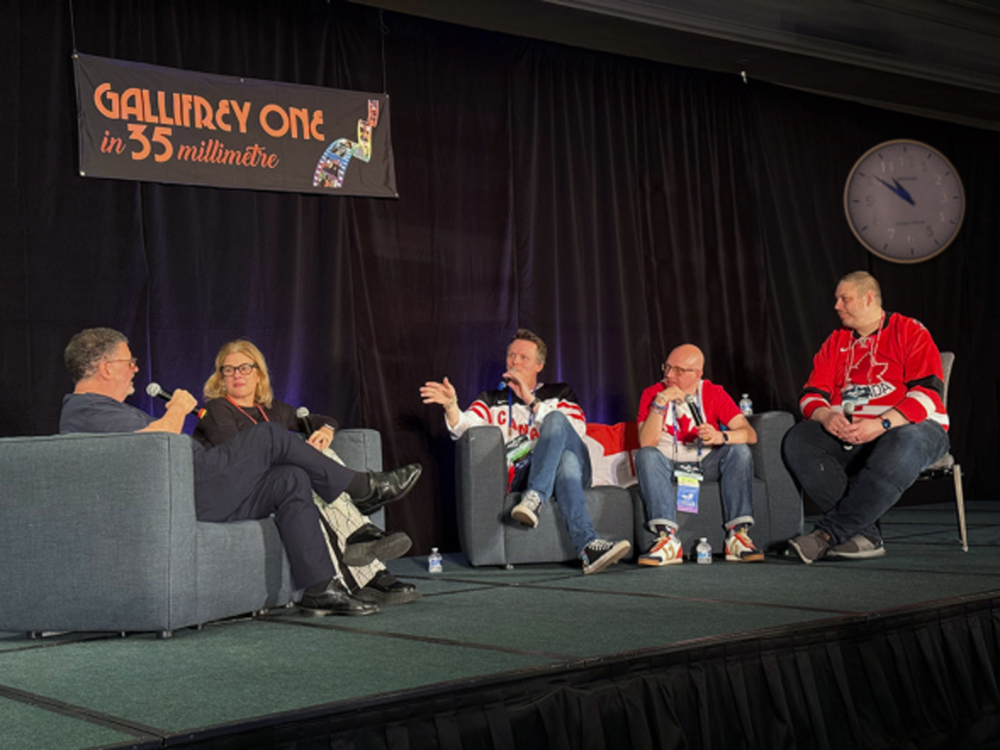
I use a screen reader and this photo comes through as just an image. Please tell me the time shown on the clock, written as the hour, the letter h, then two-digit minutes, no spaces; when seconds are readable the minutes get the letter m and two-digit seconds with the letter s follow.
10h51
